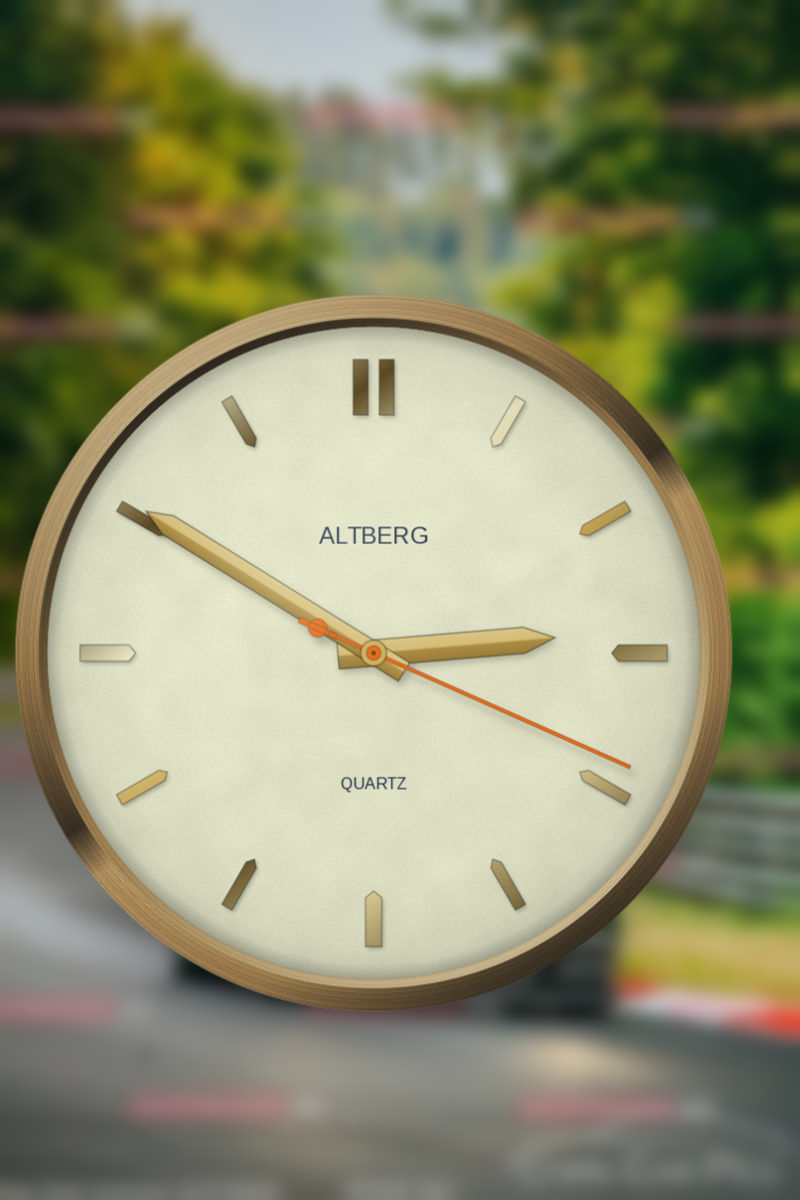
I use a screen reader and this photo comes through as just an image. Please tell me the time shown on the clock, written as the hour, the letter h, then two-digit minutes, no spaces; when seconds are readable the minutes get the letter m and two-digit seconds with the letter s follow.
2h50m19s
